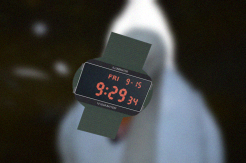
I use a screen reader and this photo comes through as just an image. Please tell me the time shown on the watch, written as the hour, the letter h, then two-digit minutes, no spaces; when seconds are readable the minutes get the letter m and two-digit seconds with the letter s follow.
9h29m34s
